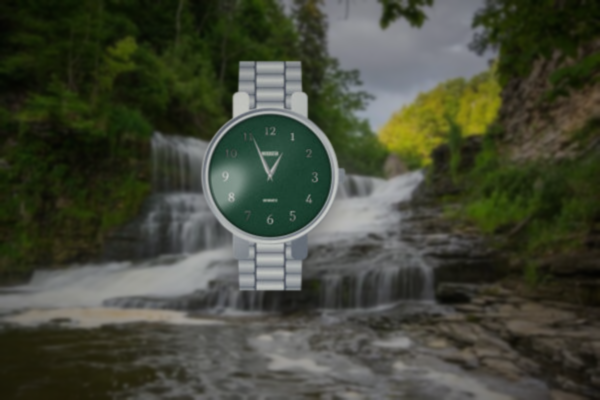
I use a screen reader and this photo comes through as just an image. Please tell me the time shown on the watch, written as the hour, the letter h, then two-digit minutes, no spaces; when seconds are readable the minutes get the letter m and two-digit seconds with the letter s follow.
12h56
